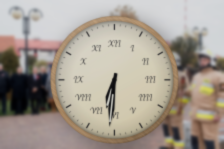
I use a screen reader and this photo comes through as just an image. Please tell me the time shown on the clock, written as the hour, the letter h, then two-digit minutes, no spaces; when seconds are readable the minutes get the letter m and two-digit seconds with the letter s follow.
6h31
